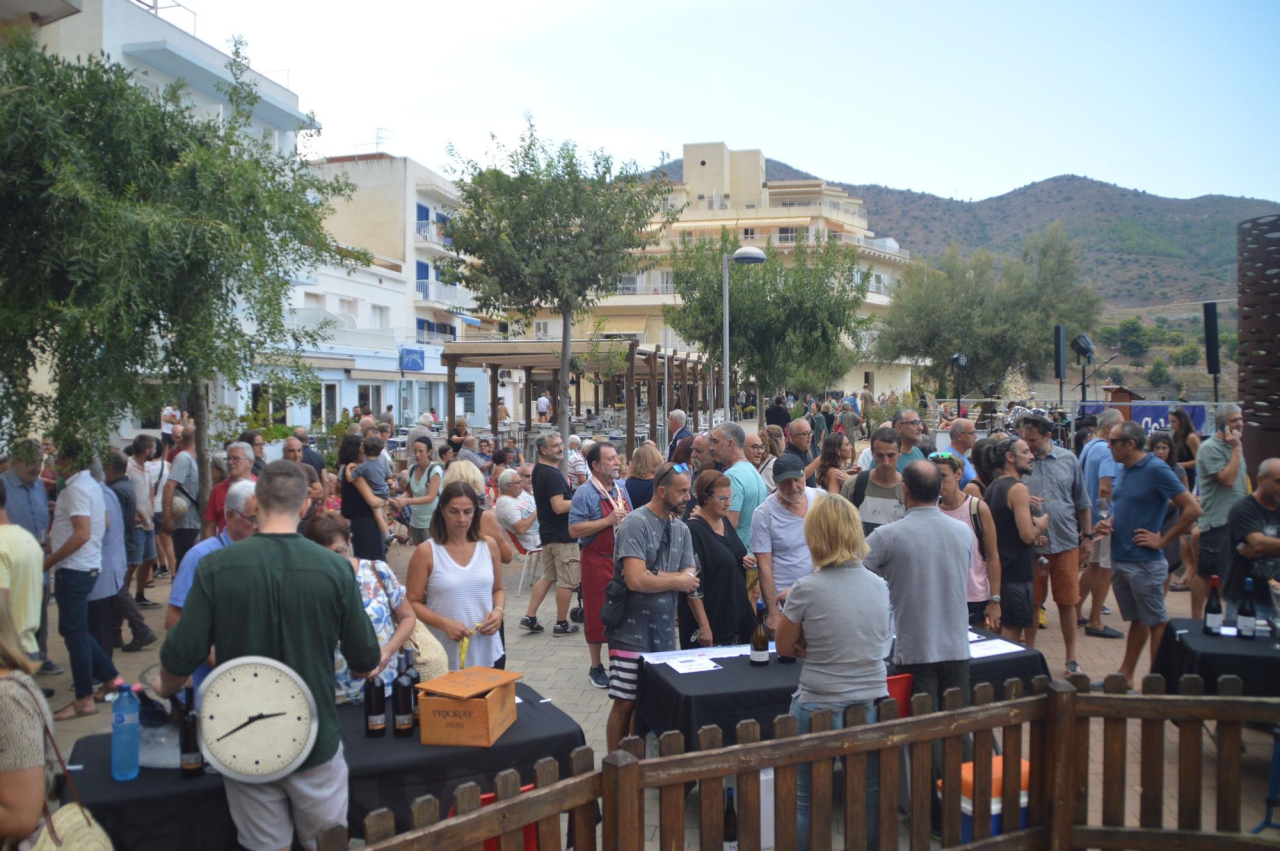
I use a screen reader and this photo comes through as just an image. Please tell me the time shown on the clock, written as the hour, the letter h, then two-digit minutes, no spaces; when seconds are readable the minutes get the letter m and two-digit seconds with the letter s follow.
2h40
